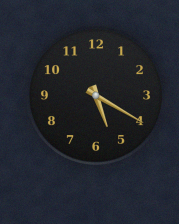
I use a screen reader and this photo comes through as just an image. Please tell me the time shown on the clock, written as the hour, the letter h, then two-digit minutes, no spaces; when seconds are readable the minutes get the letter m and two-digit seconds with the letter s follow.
5h20
